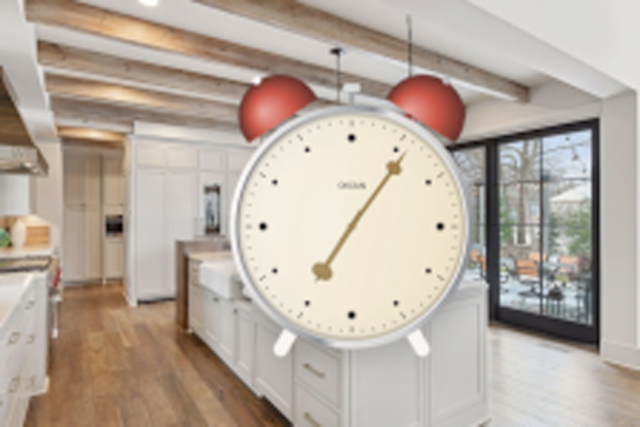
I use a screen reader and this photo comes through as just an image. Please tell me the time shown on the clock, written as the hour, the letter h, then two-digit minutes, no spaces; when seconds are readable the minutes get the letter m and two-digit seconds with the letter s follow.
7h06
